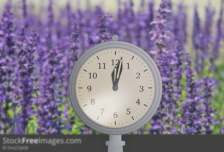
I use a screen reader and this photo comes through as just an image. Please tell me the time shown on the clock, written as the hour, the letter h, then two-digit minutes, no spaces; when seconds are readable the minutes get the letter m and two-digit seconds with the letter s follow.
12h02
